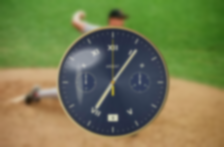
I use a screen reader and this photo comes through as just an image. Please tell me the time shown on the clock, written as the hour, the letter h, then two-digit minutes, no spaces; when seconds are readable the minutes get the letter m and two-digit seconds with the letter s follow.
7h06
